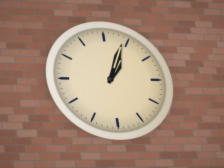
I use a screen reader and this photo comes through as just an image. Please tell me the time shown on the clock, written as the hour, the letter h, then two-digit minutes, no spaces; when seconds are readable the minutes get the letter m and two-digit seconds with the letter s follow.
1h04
